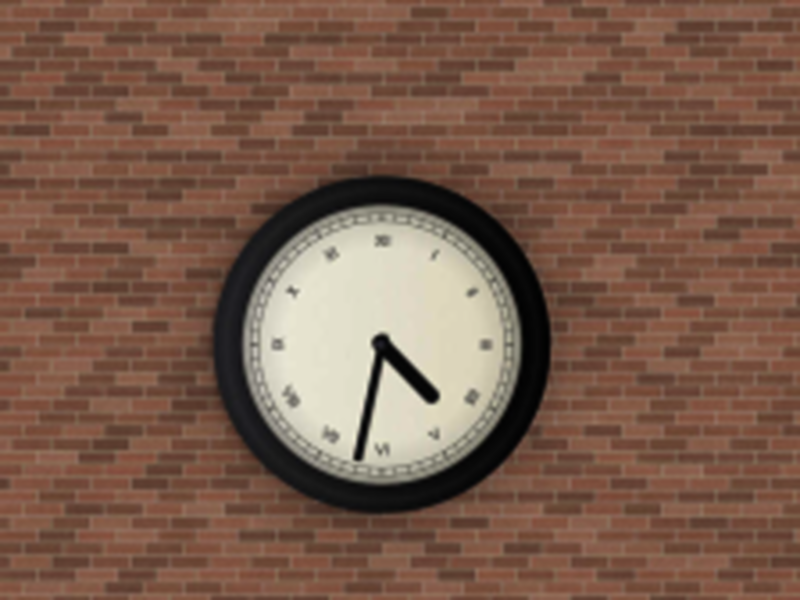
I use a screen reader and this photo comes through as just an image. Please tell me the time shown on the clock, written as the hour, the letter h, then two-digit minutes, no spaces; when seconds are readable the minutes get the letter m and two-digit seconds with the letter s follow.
4h32
